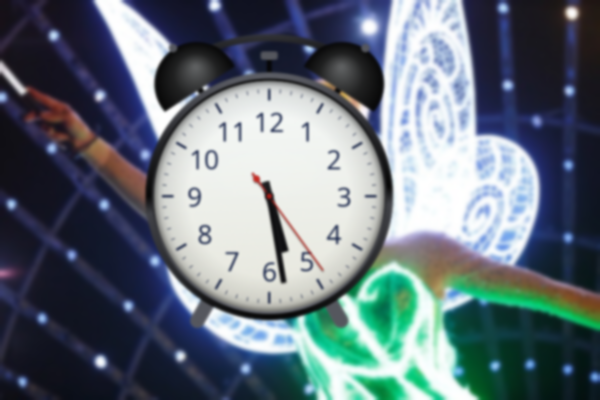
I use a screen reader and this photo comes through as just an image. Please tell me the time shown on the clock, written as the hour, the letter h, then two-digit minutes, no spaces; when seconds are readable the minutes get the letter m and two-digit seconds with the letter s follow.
5h28m24s
